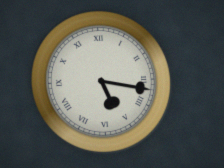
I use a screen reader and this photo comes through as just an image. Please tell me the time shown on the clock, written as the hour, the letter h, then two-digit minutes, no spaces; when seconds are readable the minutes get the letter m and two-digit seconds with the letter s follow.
5h17
